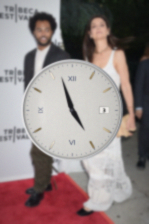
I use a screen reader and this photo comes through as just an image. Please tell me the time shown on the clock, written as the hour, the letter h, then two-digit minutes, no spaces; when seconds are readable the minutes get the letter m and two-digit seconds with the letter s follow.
4h57
